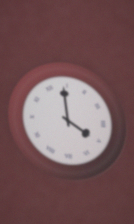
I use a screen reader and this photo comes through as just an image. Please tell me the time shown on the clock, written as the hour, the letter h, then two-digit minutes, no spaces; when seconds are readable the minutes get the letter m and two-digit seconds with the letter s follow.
5h04
